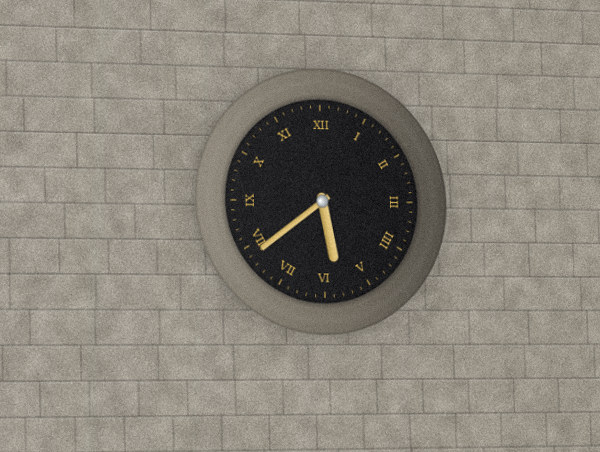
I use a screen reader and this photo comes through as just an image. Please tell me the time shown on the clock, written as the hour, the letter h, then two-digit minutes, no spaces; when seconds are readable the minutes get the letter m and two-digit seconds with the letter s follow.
5h39
